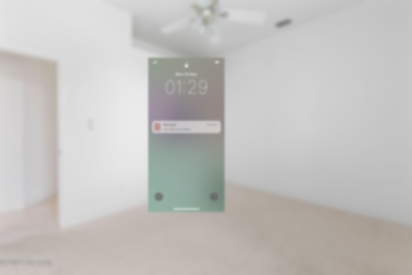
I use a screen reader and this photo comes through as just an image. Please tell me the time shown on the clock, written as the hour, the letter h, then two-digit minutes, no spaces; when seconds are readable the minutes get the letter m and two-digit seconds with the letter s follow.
1h29
